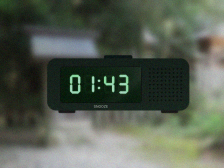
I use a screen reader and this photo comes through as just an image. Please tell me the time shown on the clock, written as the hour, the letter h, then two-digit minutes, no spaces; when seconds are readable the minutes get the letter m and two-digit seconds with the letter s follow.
1h43
